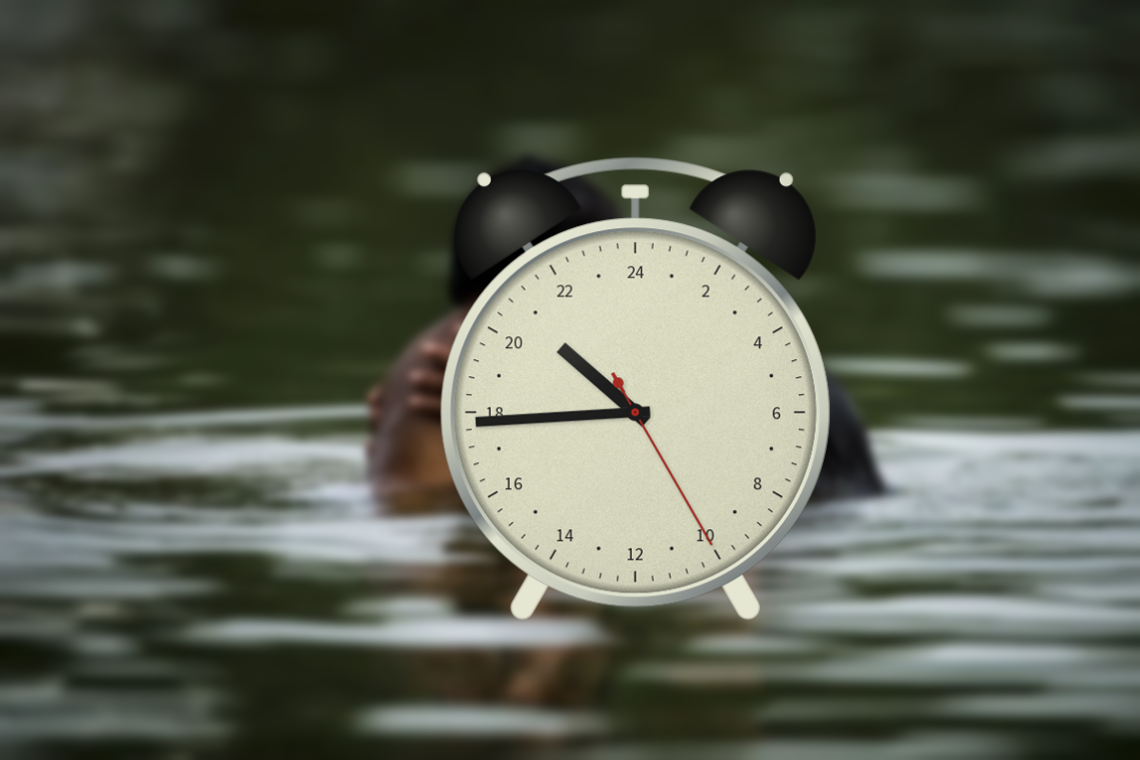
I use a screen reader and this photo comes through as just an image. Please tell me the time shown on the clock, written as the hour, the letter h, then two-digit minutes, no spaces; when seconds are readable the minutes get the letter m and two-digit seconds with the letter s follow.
20h44m25s
